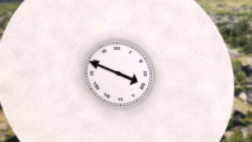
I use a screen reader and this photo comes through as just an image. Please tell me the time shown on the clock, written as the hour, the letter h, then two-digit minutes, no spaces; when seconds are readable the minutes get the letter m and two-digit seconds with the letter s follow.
3h49
